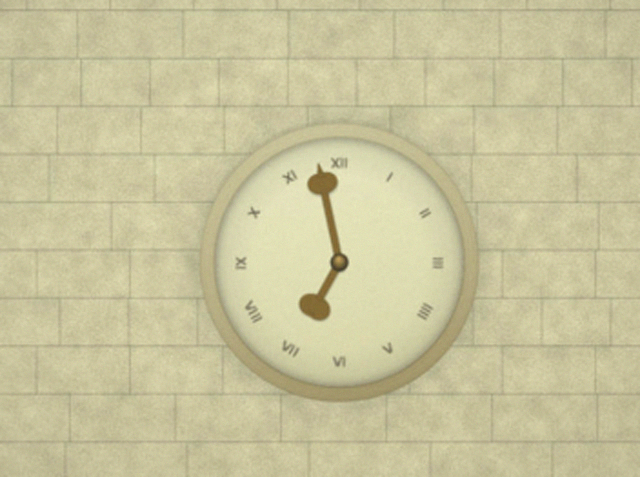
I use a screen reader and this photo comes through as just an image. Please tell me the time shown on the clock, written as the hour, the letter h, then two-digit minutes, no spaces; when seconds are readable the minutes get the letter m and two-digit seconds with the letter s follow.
6h58
